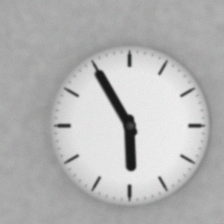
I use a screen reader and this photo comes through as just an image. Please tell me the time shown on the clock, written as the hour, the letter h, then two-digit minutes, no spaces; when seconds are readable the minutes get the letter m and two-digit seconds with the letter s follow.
5h55
